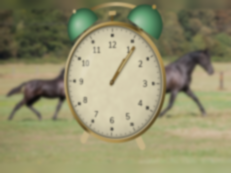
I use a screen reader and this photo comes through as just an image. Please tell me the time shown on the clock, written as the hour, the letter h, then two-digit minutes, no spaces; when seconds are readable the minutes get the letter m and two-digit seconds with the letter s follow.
1h06
